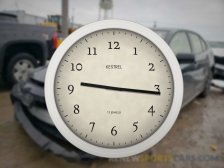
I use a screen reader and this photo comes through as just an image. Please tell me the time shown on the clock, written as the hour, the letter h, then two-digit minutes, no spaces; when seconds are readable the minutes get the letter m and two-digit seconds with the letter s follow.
9h16
